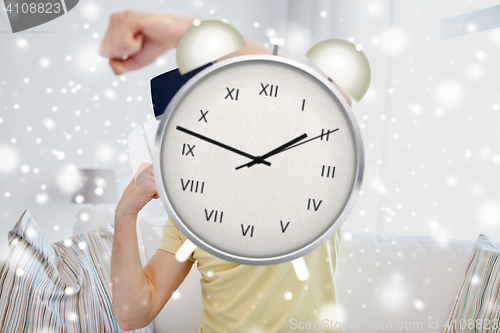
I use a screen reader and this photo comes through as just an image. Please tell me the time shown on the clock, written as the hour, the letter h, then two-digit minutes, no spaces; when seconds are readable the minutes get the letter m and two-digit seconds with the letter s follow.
1h47m10s
